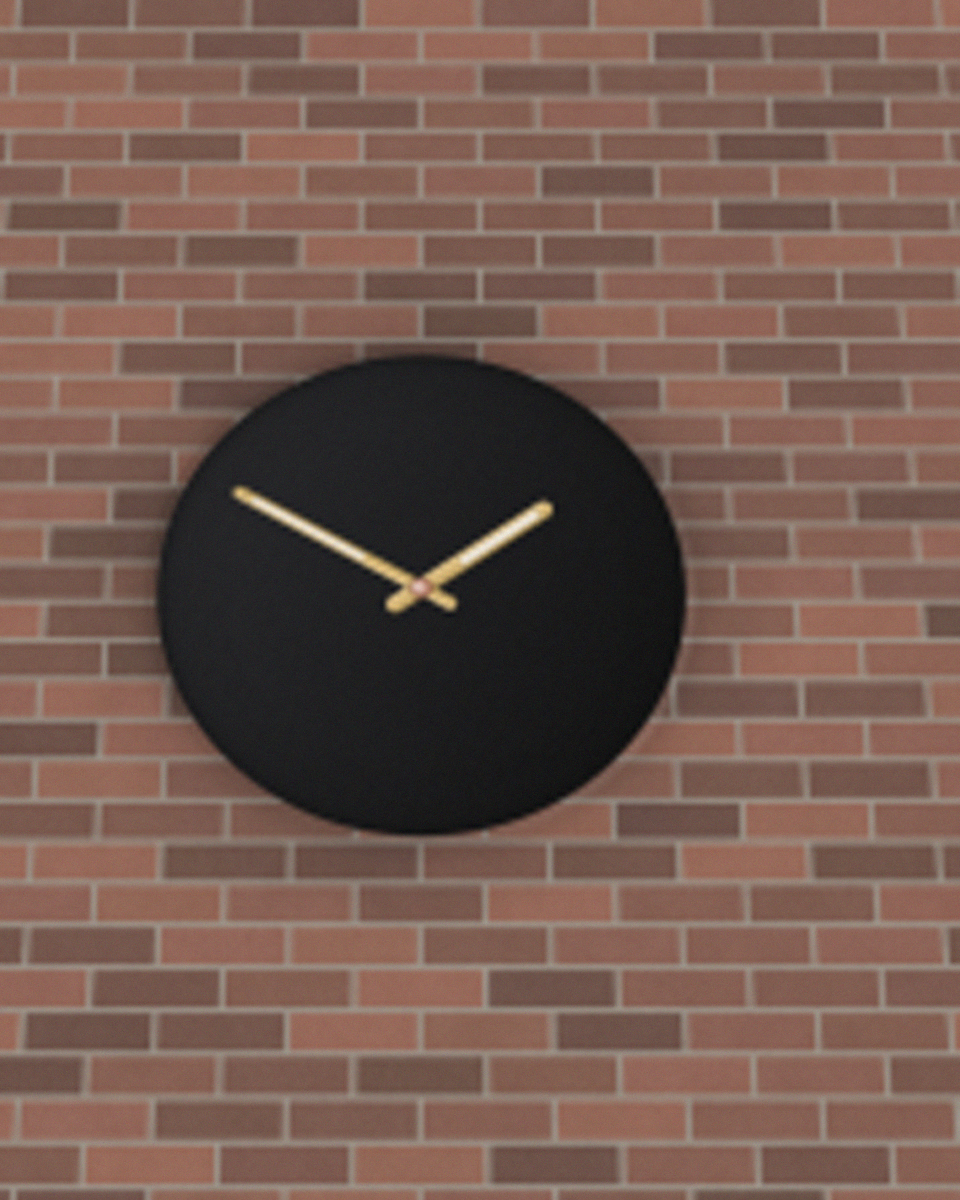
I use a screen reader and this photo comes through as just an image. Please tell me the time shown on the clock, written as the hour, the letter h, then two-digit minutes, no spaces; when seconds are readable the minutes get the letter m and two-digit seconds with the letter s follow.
1h50
